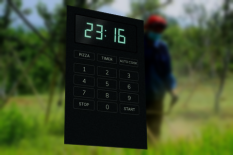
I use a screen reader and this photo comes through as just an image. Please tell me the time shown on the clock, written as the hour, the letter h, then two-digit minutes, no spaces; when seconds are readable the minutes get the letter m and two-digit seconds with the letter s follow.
23h16
